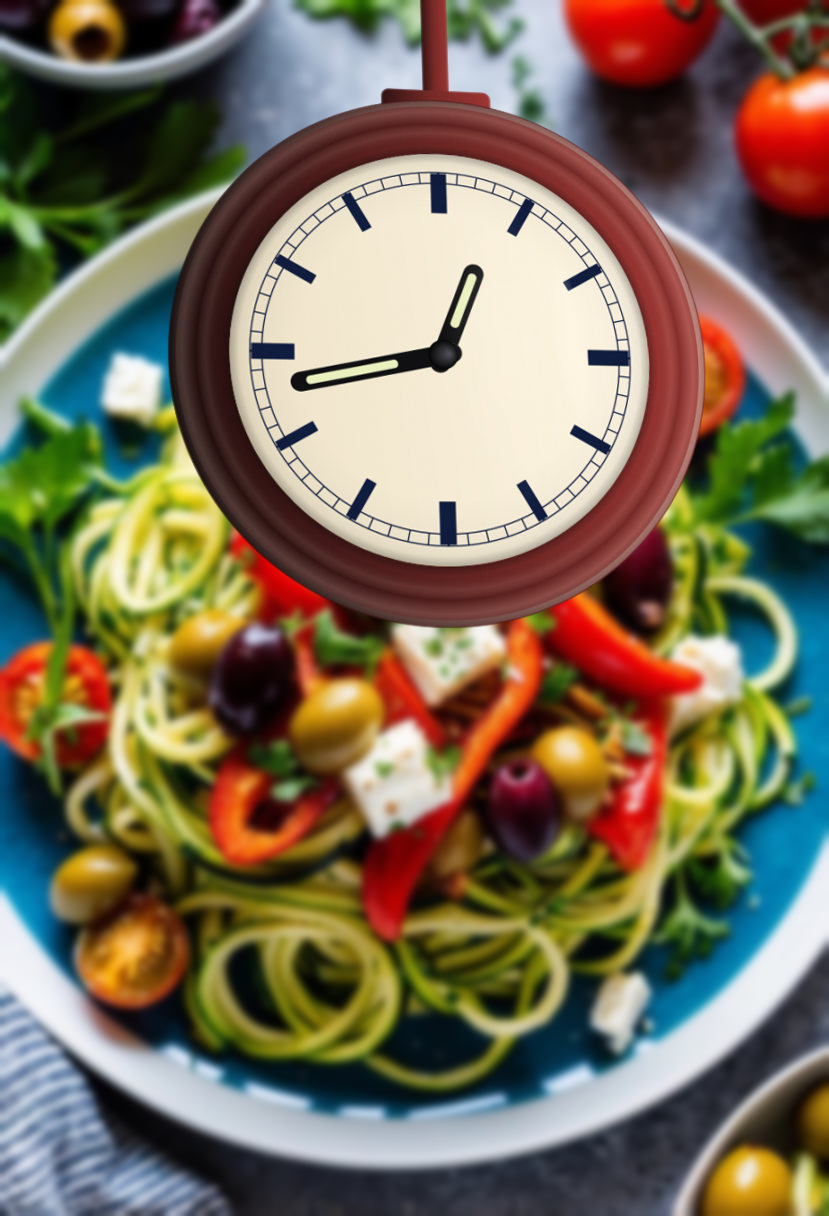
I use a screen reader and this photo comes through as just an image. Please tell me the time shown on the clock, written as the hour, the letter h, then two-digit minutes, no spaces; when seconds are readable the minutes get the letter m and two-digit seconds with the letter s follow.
12h43
